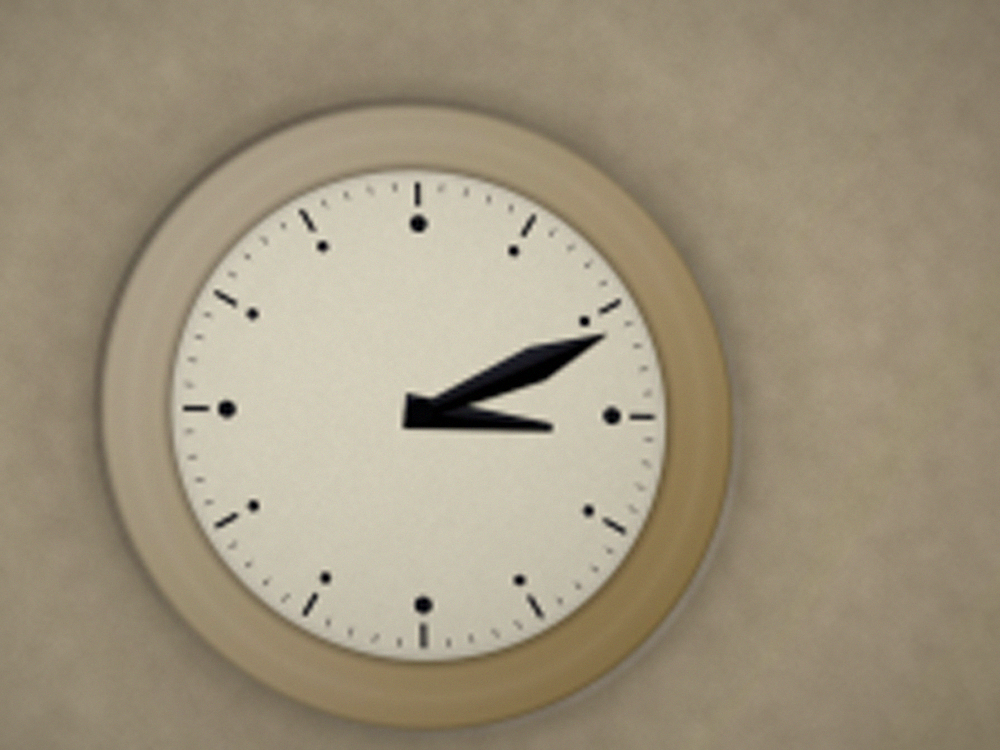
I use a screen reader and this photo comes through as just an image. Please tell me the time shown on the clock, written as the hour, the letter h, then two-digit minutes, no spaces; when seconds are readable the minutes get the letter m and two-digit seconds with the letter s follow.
3h11
